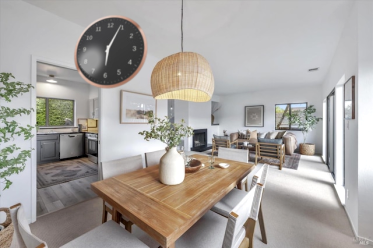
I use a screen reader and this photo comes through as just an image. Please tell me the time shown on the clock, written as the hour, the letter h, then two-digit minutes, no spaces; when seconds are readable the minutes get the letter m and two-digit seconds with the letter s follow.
6h04
